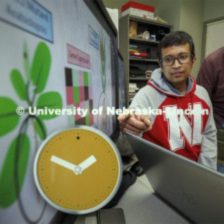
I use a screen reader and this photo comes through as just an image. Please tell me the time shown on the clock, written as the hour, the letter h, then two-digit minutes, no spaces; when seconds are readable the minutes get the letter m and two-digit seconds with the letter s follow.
1h49
